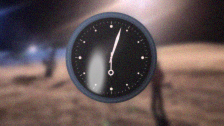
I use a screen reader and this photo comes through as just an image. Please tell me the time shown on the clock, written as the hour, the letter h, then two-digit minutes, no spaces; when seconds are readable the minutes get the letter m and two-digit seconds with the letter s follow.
6h03
